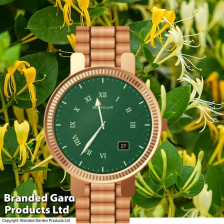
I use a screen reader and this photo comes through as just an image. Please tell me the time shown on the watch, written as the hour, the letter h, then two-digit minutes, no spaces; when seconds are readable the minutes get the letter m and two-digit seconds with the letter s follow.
11h36
